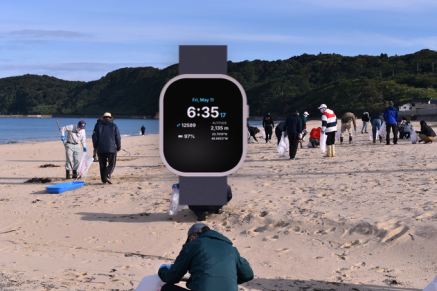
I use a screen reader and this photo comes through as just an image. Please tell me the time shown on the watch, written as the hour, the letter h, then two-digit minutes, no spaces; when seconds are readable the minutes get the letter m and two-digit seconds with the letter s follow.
6h35
